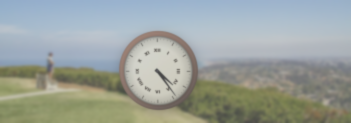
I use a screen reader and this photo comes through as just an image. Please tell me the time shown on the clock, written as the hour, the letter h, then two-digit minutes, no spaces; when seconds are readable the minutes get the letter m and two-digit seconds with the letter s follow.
4h24
